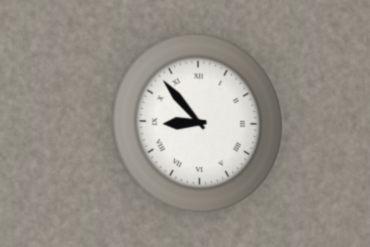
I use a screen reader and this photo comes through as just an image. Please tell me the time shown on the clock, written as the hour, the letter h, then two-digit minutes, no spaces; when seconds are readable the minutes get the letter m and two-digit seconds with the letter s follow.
8h53
